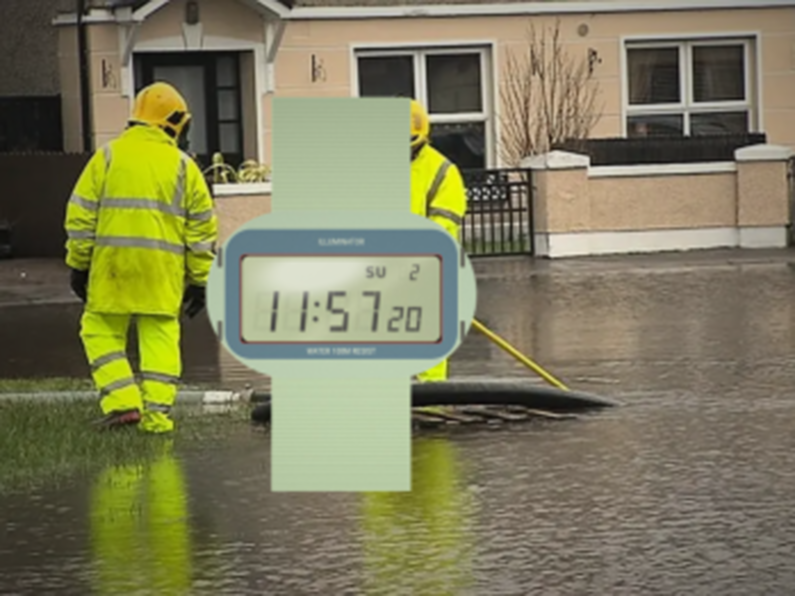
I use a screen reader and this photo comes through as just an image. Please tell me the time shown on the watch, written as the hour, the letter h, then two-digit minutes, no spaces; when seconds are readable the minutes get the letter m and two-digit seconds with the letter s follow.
11h57m20s
